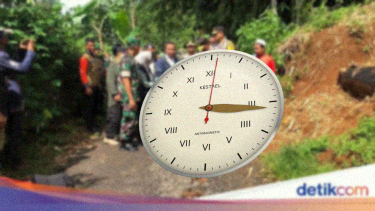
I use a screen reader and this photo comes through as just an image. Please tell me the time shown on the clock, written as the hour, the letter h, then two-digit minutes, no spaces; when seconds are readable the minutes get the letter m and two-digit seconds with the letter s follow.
3h16m01s
